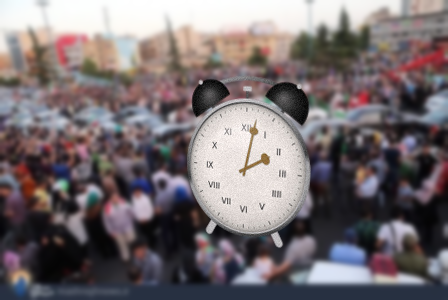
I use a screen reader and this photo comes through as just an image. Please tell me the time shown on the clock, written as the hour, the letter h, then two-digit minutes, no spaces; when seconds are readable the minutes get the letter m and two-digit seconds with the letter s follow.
2h02
